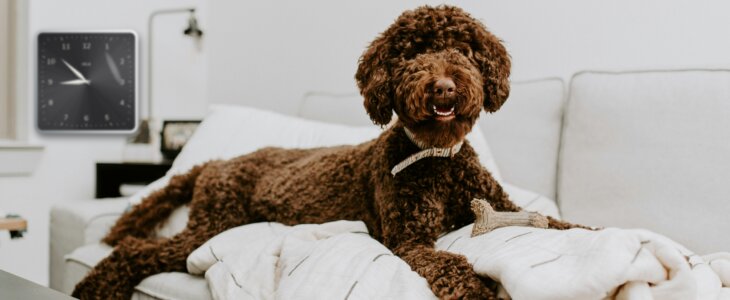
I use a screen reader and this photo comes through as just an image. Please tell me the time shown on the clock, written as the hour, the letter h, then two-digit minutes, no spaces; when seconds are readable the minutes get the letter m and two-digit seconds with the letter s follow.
8h52
